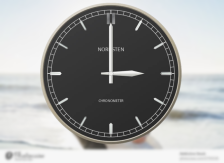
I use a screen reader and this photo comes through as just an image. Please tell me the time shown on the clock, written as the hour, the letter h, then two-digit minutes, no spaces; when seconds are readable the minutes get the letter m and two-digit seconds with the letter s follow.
3h00
